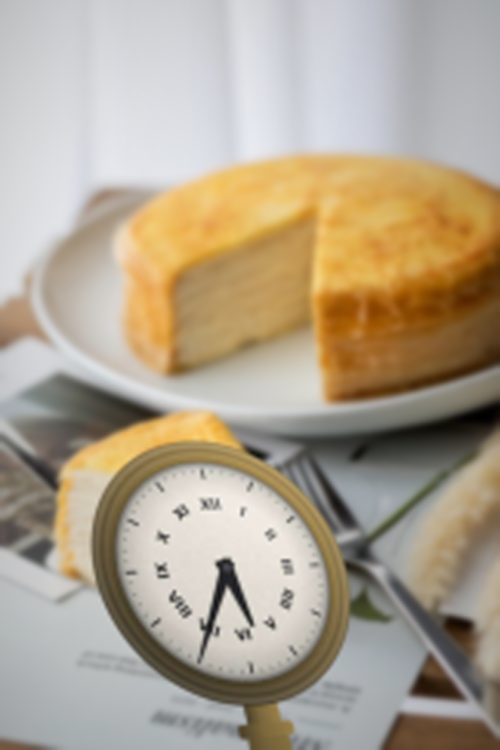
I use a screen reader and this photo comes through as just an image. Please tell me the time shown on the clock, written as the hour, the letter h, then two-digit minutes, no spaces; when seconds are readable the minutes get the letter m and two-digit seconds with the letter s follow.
5h35
